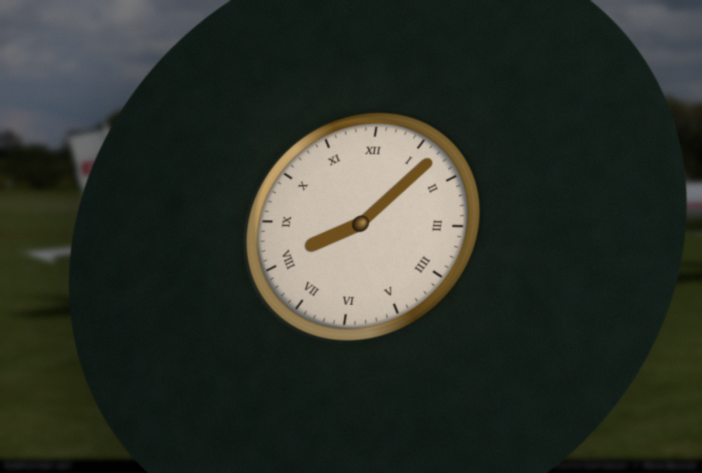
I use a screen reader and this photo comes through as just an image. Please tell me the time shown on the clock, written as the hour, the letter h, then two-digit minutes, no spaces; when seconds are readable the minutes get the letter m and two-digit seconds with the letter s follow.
8h07
